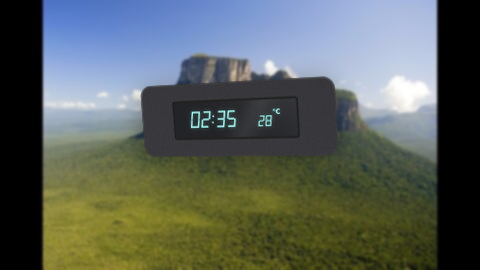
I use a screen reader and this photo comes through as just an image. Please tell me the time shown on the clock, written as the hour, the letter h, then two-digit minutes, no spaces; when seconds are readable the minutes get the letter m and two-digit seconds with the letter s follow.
2h35
